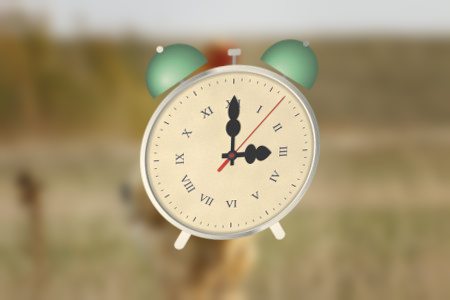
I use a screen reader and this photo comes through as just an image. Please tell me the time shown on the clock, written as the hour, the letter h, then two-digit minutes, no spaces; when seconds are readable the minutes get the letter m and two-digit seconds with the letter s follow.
3h00m07s
